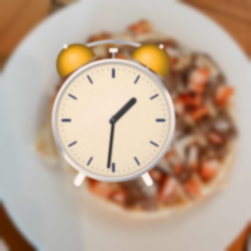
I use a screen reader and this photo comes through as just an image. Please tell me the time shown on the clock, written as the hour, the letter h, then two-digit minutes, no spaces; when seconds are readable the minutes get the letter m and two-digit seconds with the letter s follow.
1h31
